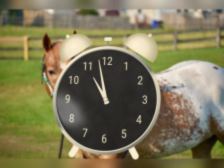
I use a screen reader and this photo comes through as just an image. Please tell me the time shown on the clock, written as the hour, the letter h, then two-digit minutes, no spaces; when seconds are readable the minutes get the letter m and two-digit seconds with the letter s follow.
10h58
